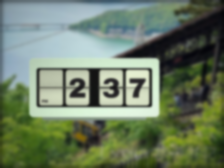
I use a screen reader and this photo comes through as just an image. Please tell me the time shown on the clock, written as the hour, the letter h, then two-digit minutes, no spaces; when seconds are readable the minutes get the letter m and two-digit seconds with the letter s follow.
2h37
